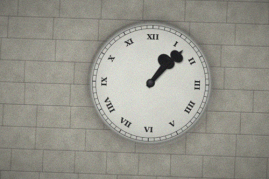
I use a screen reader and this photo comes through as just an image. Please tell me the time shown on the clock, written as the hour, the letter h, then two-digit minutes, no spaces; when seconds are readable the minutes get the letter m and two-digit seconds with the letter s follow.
1h07
